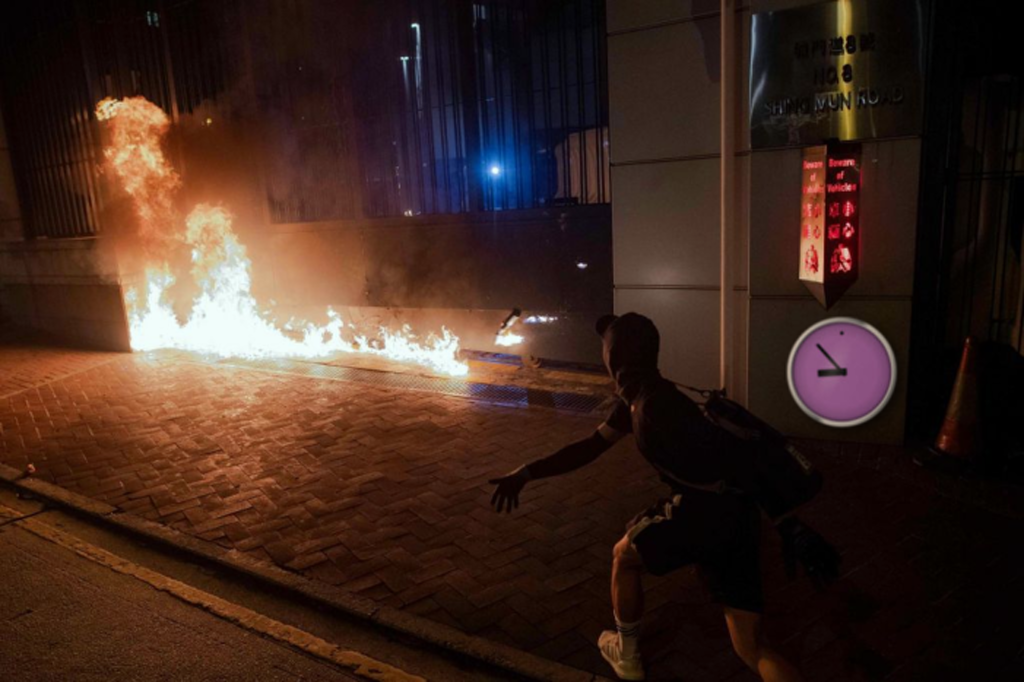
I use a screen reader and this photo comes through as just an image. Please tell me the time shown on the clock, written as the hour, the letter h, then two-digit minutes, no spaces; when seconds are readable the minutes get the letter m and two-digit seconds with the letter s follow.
8h53
